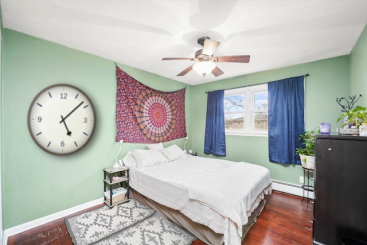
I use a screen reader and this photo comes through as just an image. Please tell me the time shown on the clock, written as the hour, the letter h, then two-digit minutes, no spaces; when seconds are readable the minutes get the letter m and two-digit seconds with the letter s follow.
5h08
